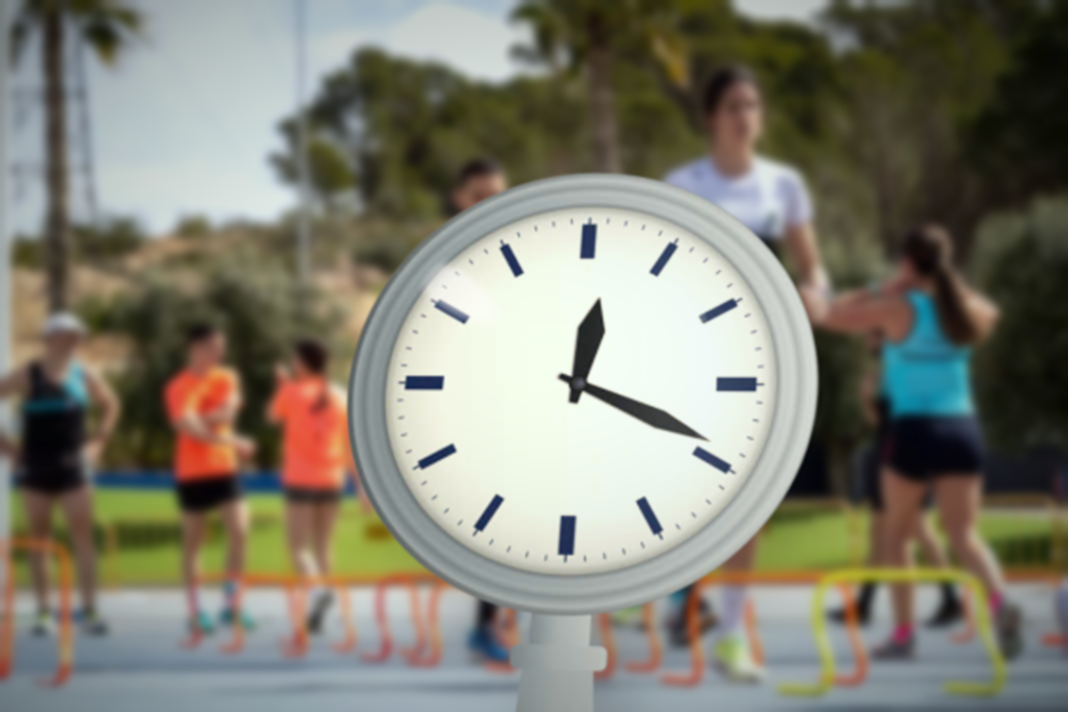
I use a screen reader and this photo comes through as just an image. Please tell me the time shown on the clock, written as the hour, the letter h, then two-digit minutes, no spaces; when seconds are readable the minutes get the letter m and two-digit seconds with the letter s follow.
12h19
